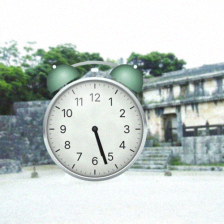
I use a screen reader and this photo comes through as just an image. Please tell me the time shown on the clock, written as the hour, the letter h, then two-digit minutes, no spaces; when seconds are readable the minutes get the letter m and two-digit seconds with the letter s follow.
5h27
